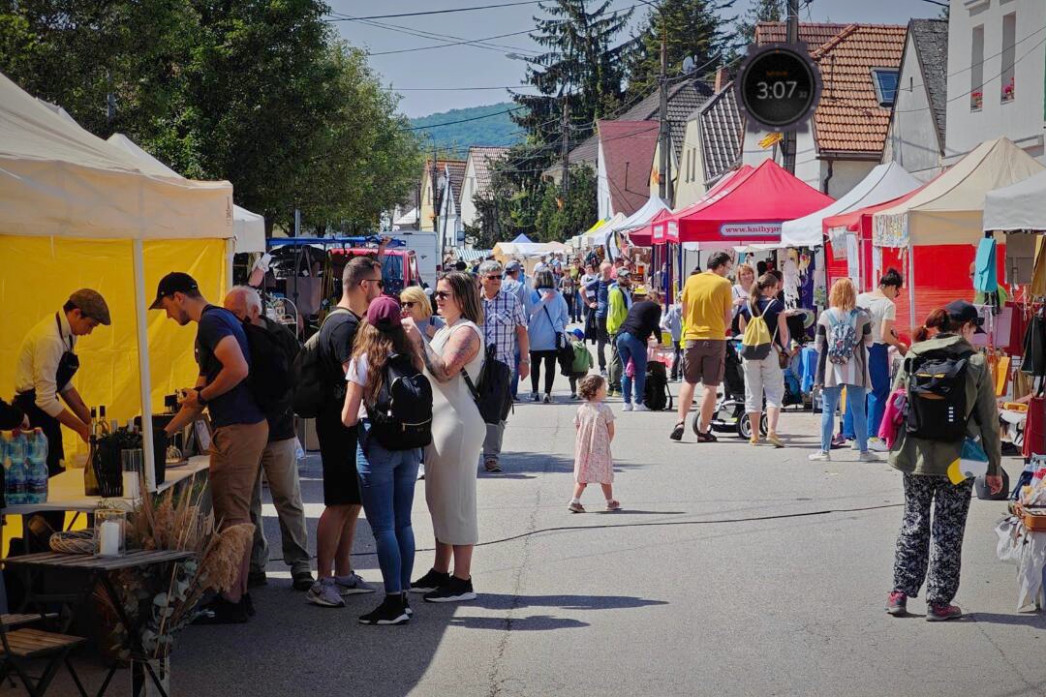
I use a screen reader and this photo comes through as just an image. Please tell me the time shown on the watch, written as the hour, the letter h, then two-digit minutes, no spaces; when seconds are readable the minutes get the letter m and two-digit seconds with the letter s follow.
3h07
